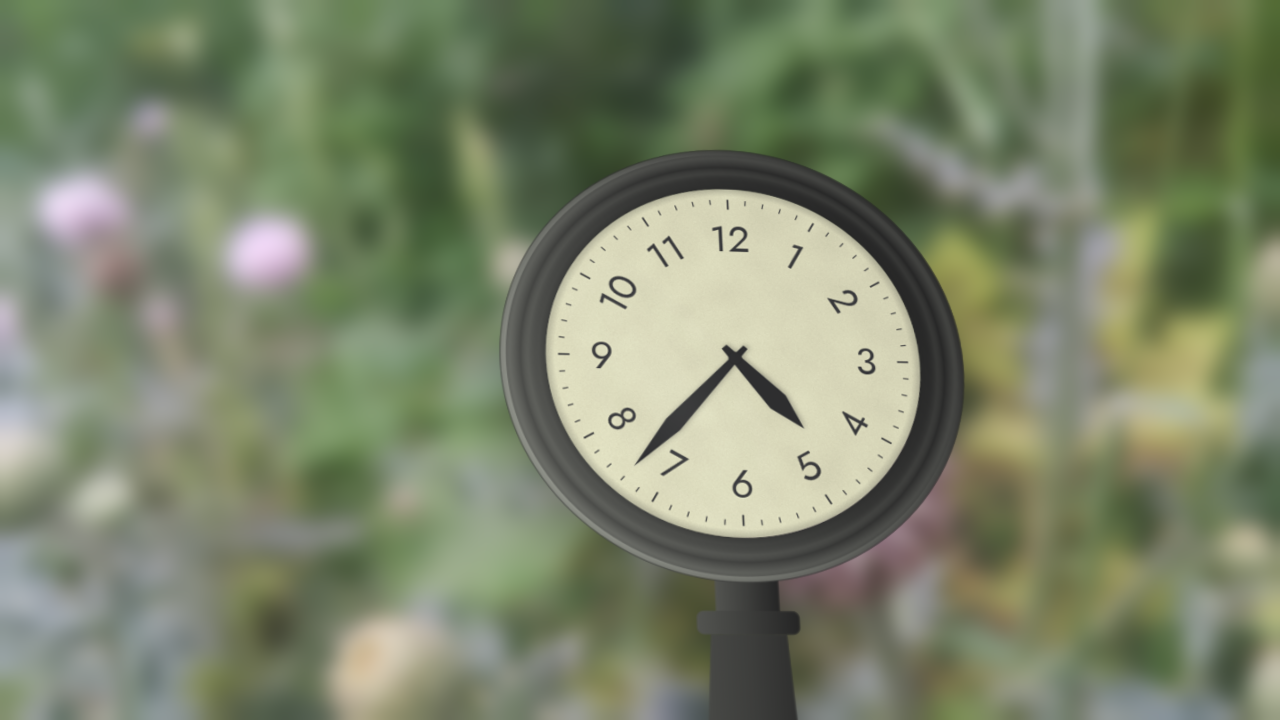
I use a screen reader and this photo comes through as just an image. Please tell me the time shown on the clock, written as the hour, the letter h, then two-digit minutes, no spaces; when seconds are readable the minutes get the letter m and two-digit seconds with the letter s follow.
4h37
